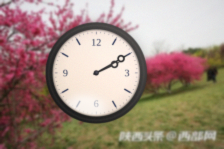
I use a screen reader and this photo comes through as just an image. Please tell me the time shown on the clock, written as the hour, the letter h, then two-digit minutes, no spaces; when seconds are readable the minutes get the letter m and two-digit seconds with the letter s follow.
2h10
